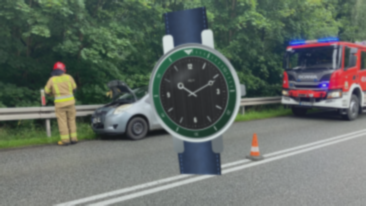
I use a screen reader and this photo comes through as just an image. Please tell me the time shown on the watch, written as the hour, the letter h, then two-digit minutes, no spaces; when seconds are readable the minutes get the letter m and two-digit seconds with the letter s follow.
10h11
